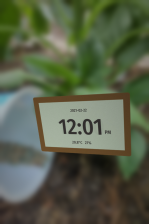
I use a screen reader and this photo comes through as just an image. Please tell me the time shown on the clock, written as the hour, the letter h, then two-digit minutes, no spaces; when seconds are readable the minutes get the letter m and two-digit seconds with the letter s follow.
12h01
